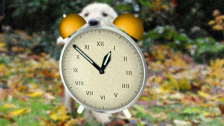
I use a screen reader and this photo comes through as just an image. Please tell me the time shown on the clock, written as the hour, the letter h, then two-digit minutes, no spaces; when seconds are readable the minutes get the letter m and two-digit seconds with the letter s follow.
12h52
